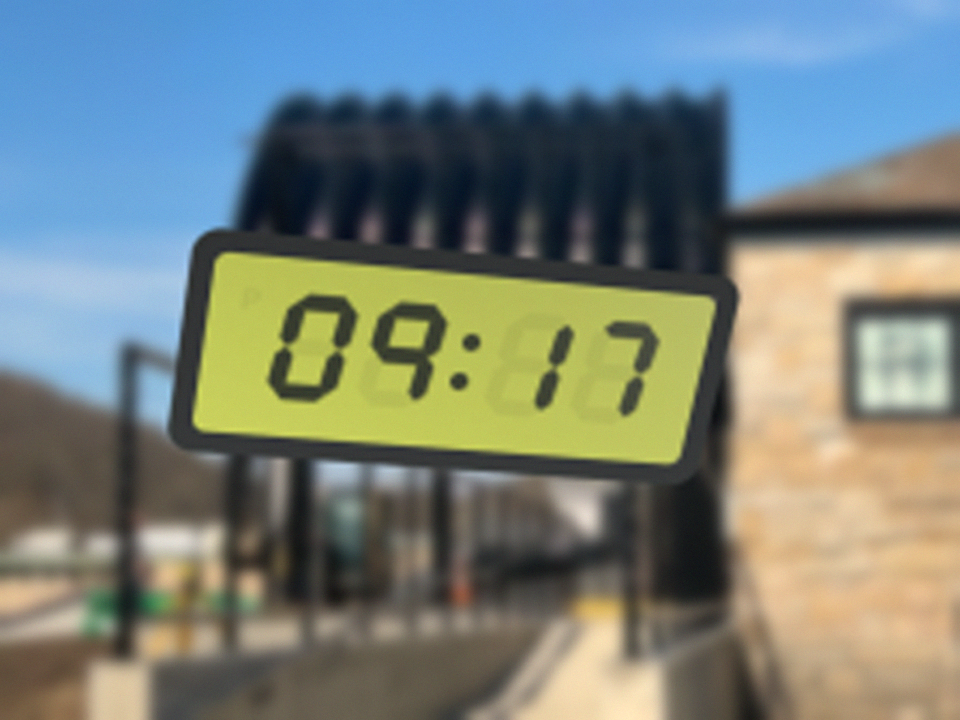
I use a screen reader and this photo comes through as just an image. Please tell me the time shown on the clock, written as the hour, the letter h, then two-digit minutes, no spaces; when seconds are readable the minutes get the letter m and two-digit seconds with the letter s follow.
9h17
